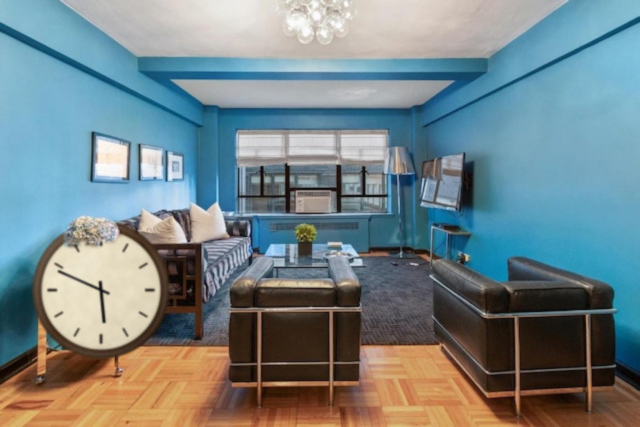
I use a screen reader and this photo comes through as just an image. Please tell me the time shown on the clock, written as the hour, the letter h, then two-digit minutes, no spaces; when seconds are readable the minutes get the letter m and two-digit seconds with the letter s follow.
5h49
